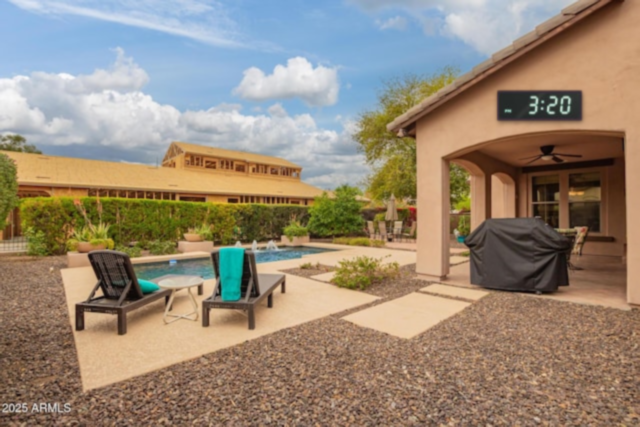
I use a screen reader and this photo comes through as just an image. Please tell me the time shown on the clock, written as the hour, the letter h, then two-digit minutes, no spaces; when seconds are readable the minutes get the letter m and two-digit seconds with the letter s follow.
3h20
